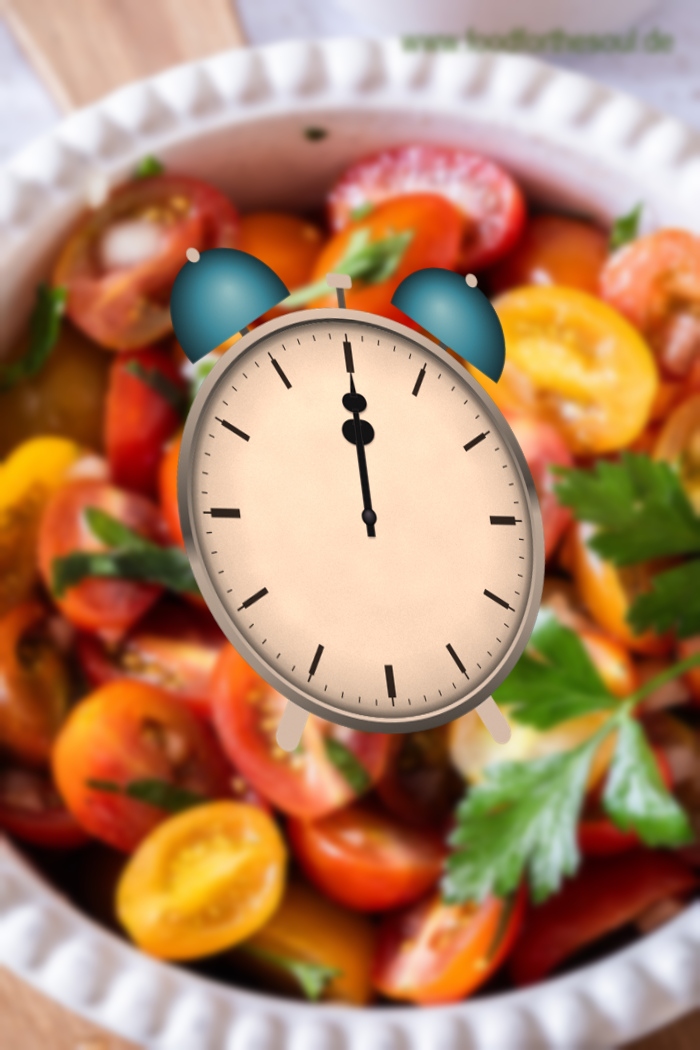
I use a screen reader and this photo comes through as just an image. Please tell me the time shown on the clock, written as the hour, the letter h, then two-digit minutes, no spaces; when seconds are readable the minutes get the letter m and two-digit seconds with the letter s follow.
12h00
